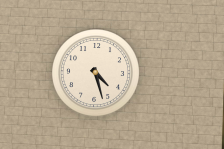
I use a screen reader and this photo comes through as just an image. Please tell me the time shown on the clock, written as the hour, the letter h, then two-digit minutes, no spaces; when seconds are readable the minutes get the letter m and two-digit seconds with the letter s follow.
4h27
